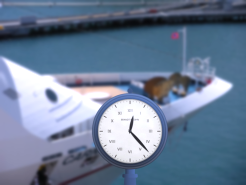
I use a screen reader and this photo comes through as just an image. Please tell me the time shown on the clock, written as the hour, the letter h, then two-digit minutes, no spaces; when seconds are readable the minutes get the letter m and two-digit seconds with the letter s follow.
12h23
